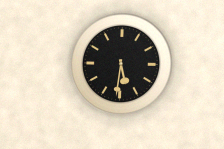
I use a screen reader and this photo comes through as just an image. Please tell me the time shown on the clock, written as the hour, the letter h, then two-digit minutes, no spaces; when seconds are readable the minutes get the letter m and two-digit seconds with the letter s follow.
5h31
